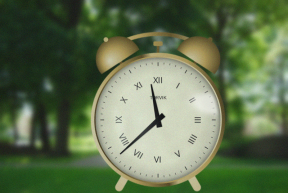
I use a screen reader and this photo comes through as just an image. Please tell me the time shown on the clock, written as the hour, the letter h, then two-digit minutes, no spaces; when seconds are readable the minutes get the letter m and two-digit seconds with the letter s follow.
11h38
